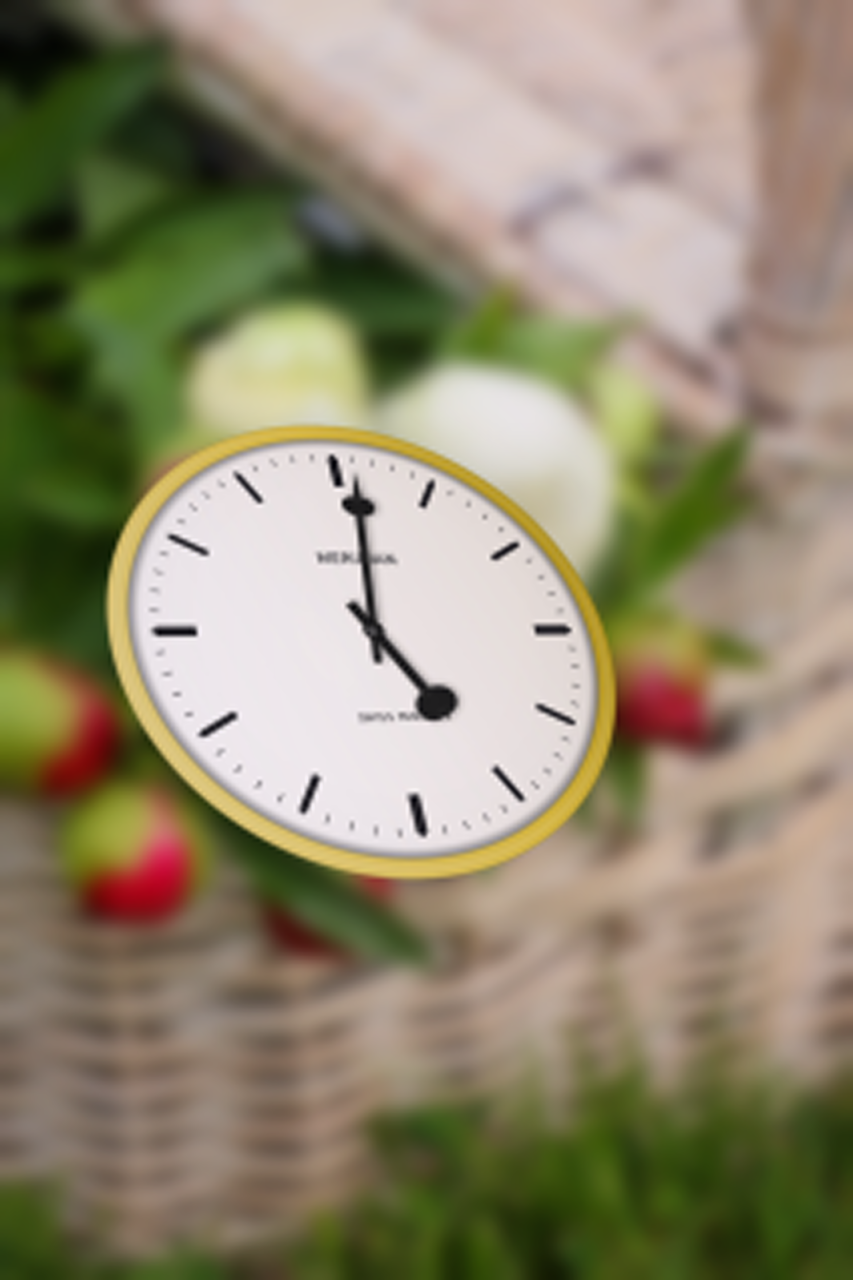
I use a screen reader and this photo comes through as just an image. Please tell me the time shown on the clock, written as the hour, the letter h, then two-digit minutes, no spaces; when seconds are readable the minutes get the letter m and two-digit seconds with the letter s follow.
5h01
